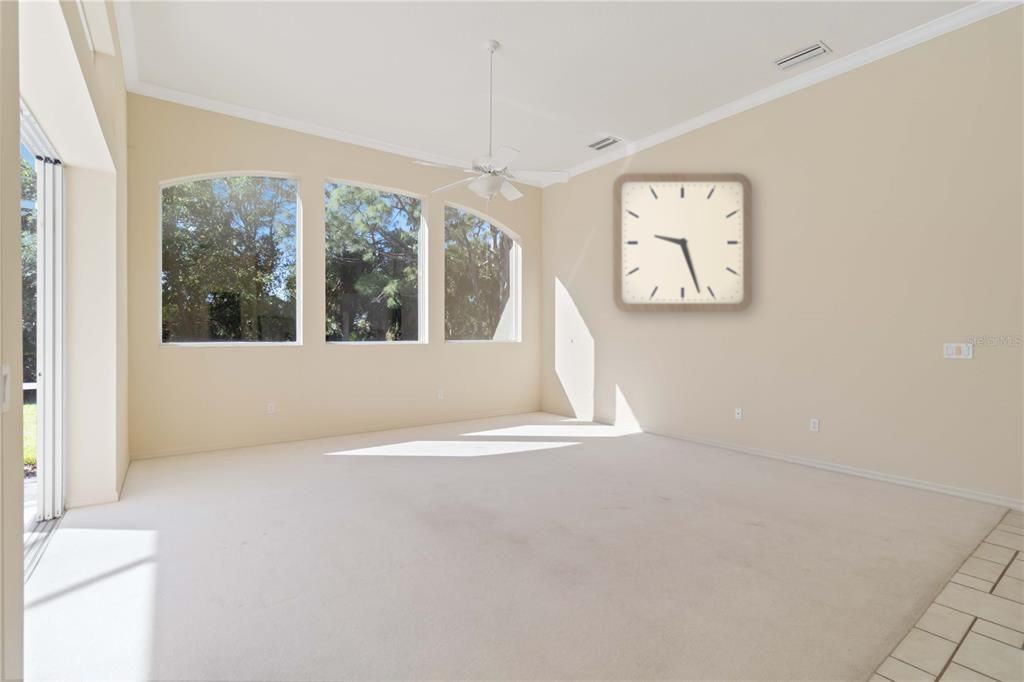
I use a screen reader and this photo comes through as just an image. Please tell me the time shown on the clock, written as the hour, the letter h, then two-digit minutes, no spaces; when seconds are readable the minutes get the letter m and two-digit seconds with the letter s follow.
9h27
